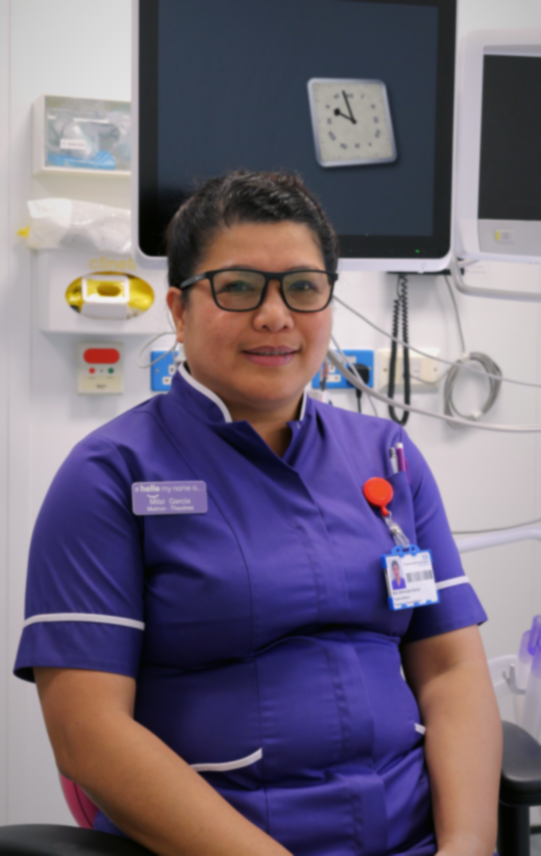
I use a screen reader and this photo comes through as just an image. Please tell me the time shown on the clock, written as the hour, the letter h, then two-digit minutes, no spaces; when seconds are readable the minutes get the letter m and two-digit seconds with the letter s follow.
9h58
